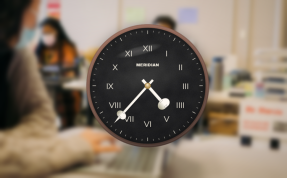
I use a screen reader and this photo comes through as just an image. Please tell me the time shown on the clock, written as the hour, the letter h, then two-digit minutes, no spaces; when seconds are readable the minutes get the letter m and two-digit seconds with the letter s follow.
4h37
